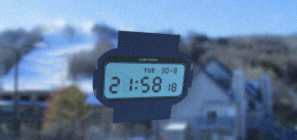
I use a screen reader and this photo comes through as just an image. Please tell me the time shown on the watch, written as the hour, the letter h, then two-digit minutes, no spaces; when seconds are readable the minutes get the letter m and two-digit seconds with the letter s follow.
21h58m18s
